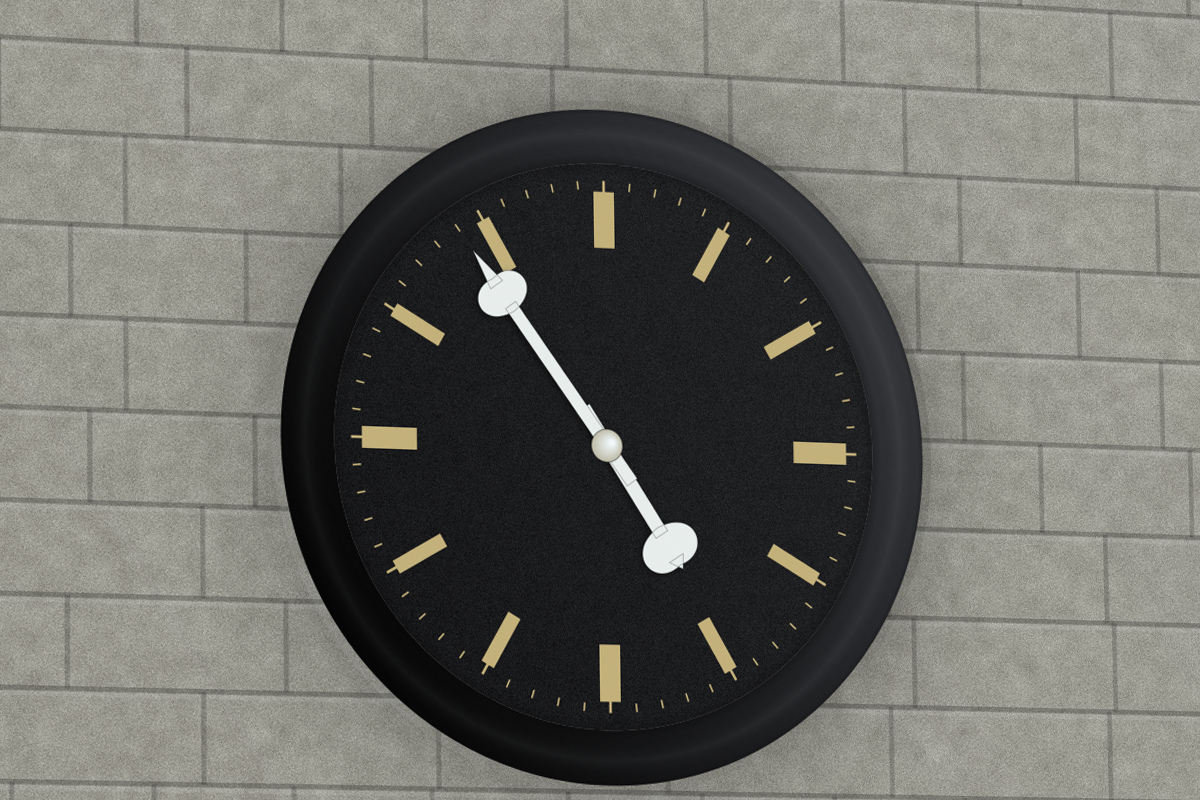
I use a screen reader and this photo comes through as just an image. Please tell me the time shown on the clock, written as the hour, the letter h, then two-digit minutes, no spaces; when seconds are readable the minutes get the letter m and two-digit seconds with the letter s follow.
4h54
